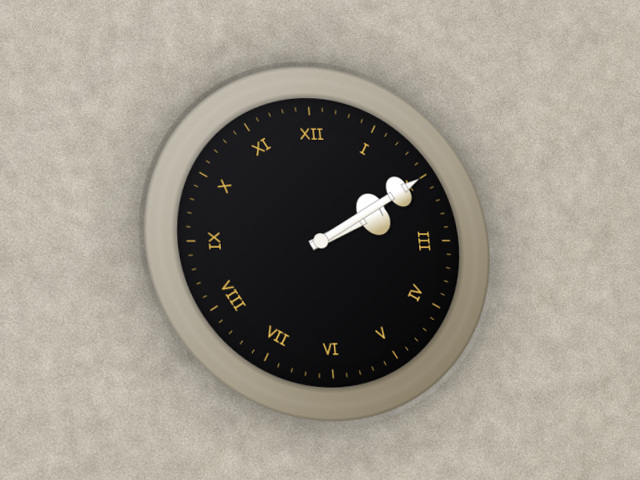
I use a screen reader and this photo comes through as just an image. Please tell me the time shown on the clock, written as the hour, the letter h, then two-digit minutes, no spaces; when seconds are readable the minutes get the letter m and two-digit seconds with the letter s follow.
2h10
